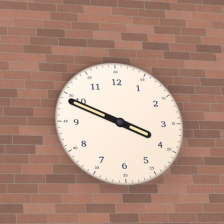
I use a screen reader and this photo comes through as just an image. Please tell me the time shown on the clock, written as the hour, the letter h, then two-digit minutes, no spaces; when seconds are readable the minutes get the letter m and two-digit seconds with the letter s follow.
3h49
